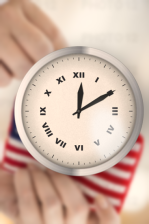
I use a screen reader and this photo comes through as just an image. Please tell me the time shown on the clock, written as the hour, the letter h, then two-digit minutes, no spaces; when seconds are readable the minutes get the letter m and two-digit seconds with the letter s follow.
12h10
